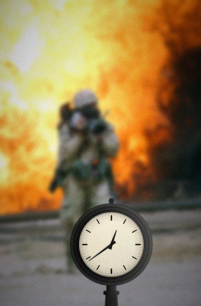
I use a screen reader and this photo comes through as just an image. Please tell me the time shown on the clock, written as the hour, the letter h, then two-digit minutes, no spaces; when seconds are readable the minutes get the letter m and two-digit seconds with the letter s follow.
12h39
